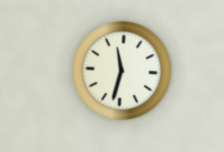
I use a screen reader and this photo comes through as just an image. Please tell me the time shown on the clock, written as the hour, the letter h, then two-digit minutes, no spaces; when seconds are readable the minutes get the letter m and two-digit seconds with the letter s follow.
11h32
